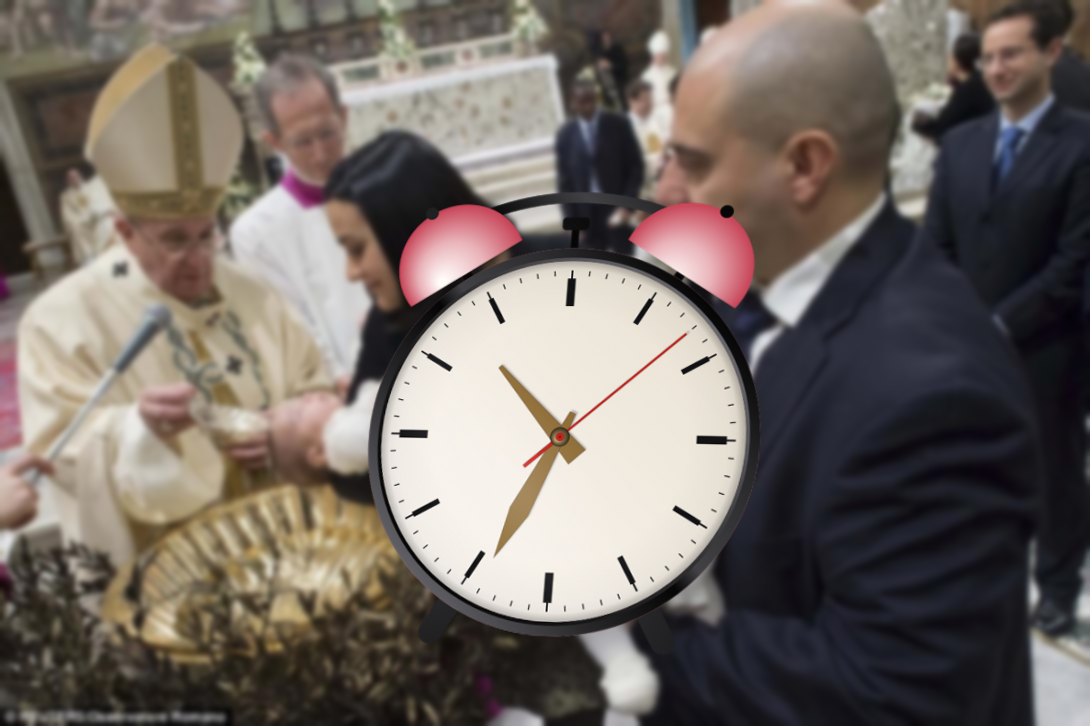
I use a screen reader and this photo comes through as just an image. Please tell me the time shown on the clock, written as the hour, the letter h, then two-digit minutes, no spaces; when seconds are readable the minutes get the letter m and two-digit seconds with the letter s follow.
10h34m08s
